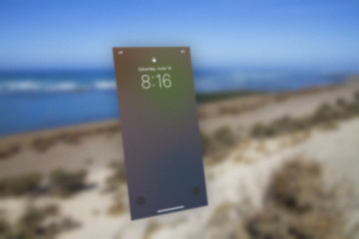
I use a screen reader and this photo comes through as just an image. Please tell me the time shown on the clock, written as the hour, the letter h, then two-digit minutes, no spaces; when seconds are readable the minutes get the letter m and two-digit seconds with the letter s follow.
8h16
